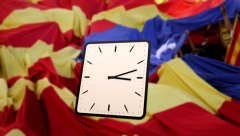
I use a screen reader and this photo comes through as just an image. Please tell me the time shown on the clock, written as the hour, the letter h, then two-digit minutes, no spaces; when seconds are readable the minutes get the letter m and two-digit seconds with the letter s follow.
3h12
